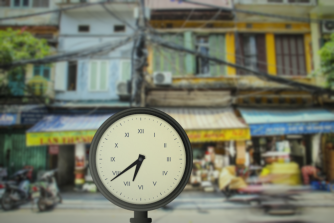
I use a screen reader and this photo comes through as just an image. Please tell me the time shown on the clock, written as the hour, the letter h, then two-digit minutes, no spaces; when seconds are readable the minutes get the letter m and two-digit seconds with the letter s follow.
6h39
